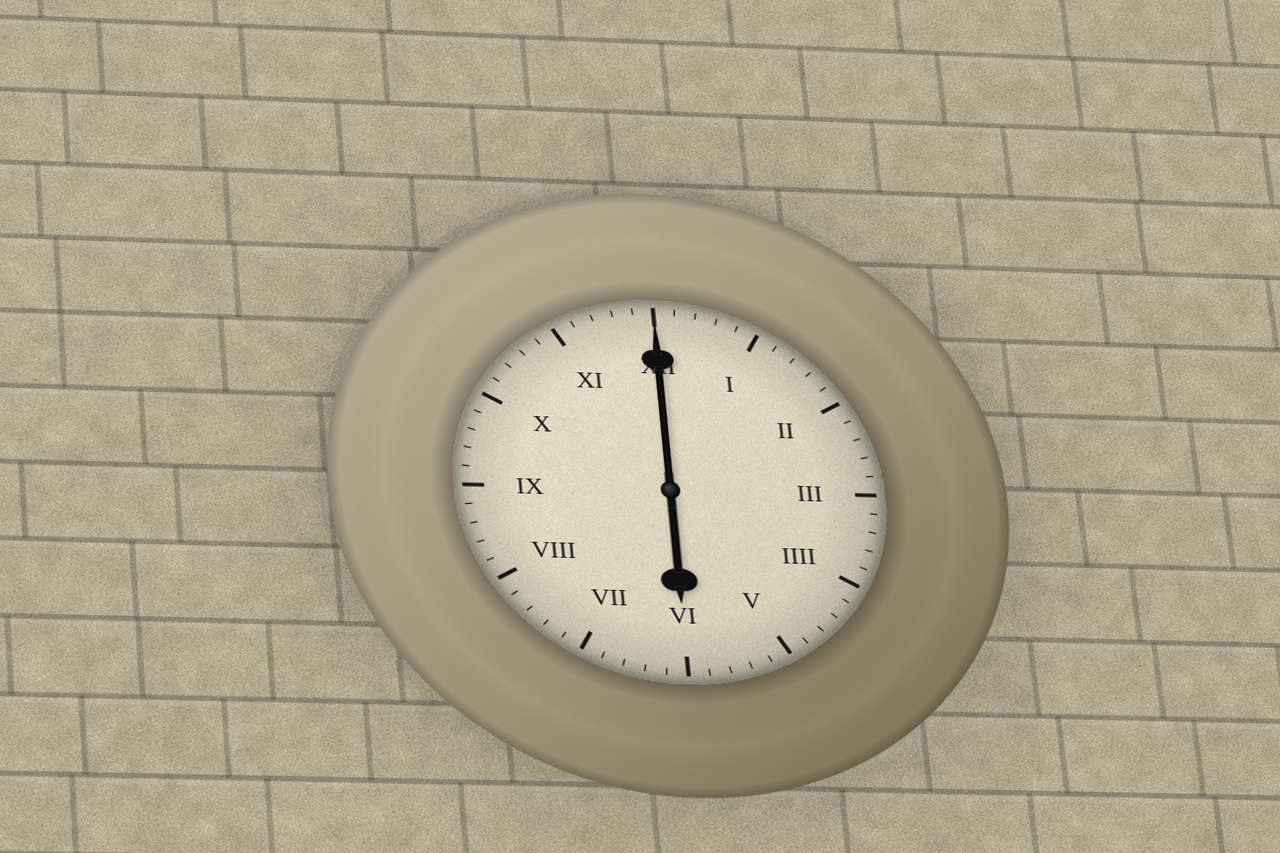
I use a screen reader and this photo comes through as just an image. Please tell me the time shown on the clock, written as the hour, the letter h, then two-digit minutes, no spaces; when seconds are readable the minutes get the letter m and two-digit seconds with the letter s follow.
6h00
